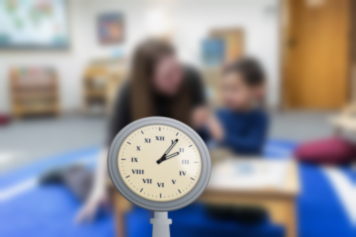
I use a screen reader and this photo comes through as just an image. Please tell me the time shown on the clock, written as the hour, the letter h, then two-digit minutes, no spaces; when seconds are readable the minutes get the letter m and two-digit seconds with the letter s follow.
2h06
